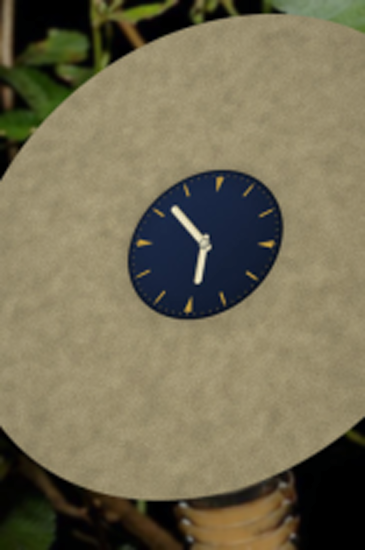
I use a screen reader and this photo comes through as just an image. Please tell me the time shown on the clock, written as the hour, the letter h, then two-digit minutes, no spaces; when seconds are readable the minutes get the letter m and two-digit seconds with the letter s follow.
5h52
